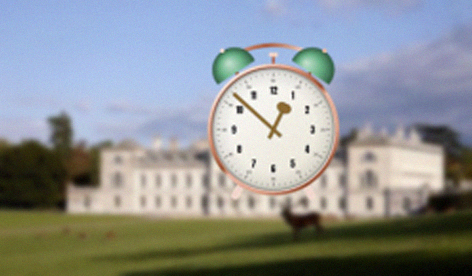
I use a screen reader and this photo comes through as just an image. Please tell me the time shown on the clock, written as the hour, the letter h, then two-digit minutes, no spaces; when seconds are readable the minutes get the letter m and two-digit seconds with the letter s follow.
12h52
